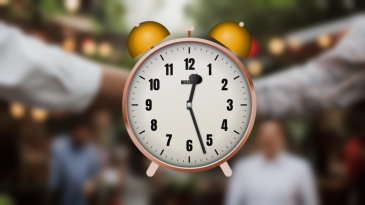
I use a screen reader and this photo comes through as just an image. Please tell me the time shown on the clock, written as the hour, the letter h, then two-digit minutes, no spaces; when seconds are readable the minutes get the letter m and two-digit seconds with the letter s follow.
12h27
